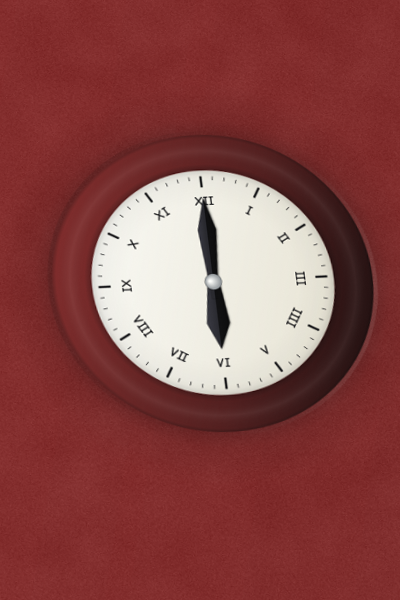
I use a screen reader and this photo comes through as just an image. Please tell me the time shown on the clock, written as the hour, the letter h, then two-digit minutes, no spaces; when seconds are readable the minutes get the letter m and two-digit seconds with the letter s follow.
6h00
